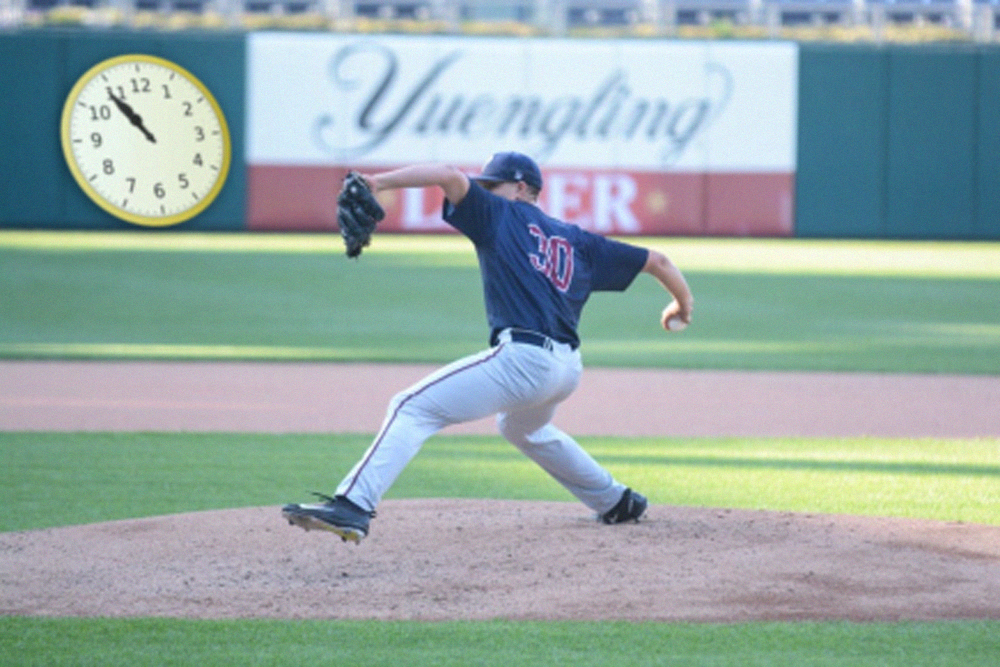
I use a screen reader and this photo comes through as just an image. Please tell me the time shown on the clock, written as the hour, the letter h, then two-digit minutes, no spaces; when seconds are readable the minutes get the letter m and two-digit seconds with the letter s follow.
10h54
